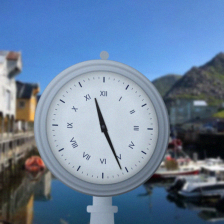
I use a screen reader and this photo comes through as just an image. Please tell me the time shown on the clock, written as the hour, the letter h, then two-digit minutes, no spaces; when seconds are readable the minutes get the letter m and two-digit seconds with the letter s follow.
11h26
